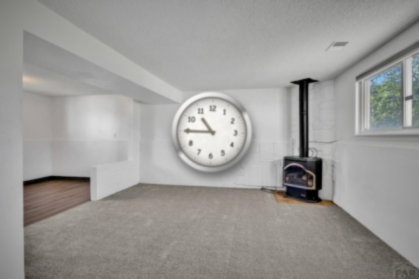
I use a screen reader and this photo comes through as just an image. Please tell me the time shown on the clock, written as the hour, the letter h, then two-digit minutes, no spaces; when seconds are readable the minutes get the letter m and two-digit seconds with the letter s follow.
10h45
